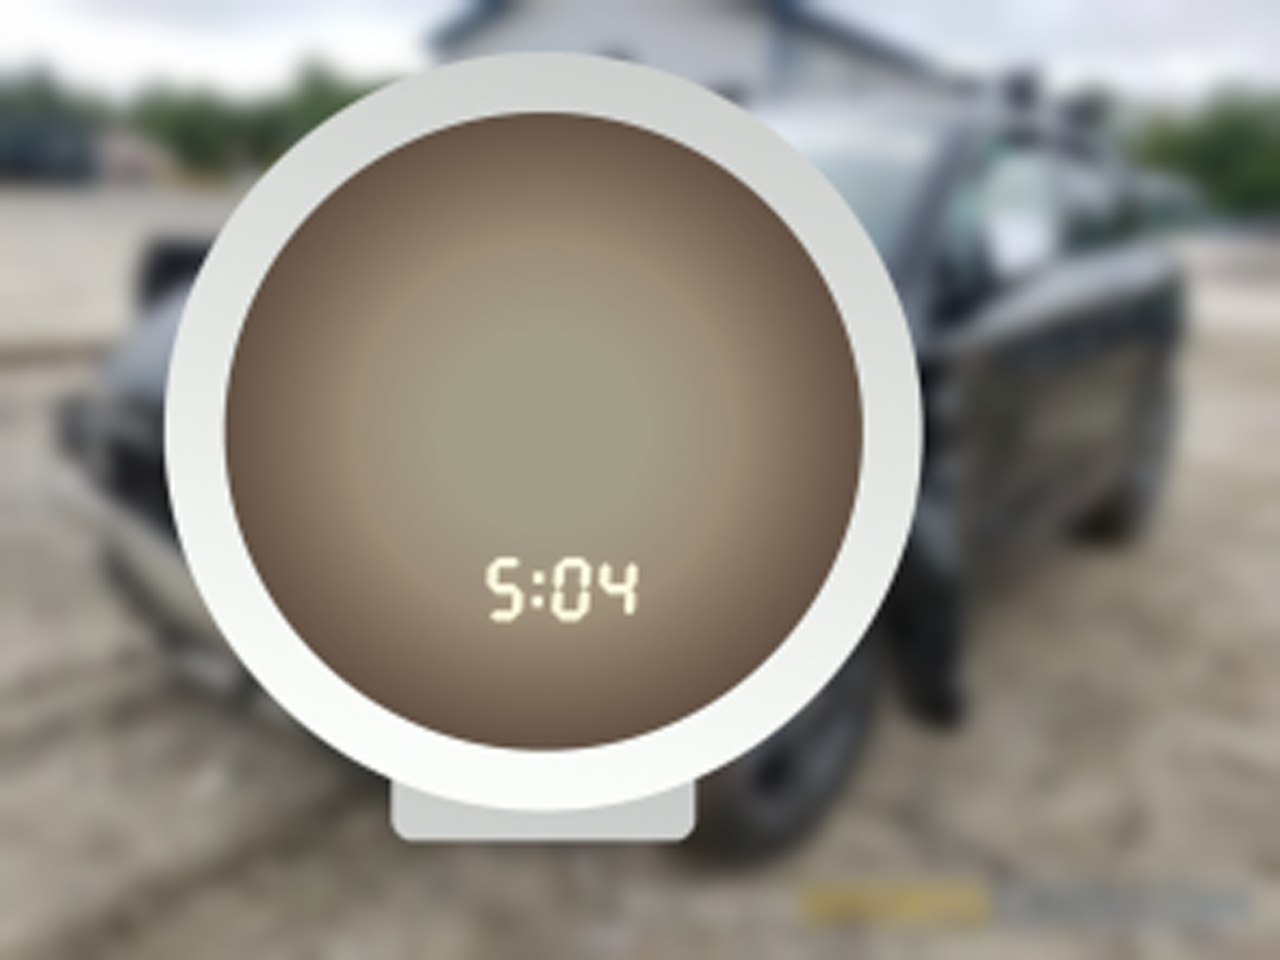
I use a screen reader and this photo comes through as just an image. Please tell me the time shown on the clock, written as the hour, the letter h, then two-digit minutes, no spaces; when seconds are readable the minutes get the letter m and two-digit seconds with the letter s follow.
5h04
